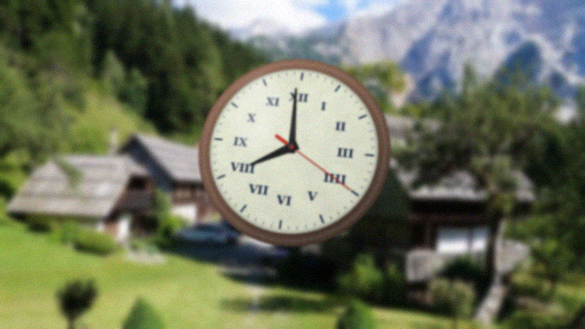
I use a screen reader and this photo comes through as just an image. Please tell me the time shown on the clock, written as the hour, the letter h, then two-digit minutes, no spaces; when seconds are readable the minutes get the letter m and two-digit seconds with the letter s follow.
7h59m20s
